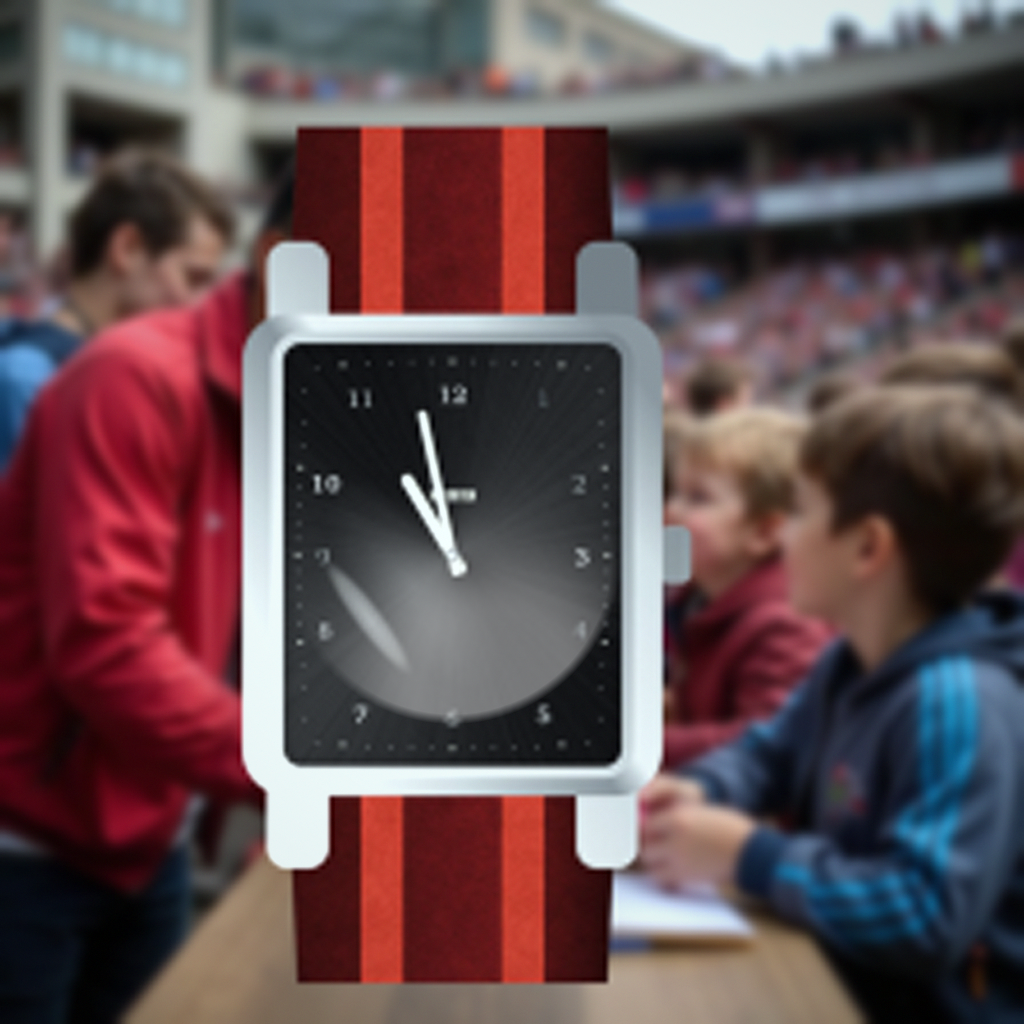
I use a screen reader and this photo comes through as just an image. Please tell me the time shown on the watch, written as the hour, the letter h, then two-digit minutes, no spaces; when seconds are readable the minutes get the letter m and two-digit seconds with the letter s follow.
10h58
